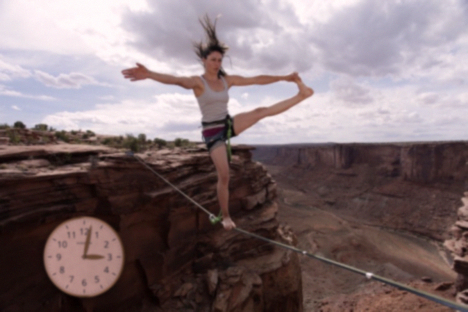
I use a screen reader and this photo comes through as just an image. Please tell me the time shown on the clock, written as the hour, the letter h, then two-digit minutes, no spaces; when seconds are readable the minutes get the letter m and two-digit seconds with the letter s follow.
3h02
